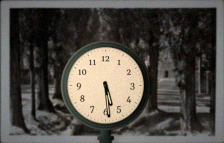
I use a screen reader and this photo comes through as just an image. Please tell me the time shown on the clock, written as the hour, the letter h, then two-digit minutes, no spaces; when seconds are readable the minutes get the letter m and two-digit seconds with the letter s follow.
5h29
